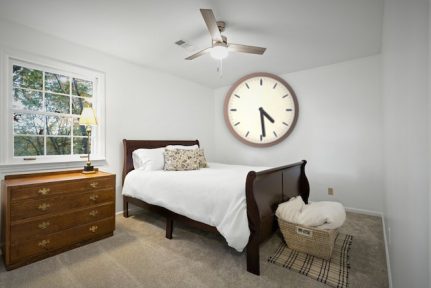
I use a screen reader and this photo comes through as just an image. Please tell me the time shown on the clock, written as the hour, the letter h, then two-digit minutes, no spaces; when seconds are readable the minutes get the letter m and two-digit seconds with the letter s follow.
4h29
